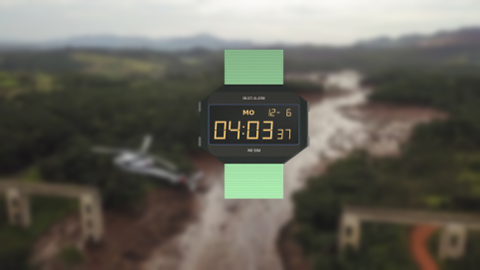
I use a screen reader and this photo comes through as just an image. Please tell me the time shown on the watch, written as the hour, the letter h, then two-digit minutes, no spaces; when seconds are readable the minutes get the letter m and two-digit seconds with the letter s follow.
4h03m37s
